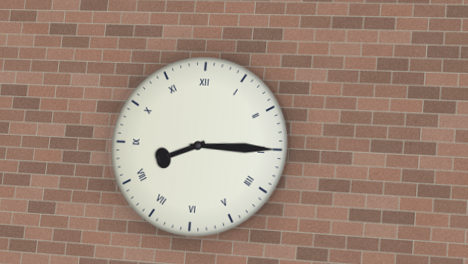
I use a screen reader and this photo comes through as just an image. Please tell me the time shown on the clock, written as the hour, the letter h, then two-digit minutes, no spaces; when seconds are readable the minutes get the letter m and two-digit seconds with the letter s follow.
8h15
